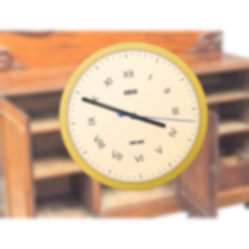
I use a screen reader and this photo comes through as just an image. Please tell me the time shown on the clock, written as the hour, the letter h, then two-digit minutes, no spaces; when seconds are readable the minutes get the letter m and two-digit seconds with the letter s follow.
3h49m17s
